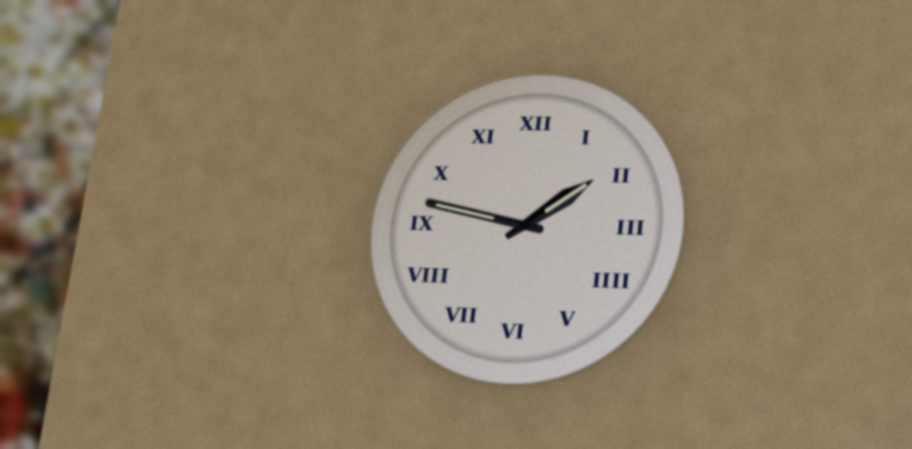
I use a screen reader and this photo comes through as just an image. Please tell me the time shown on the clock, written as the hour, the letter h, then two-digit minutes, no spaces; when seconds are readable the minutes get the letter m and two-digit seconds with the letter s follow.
1h47
